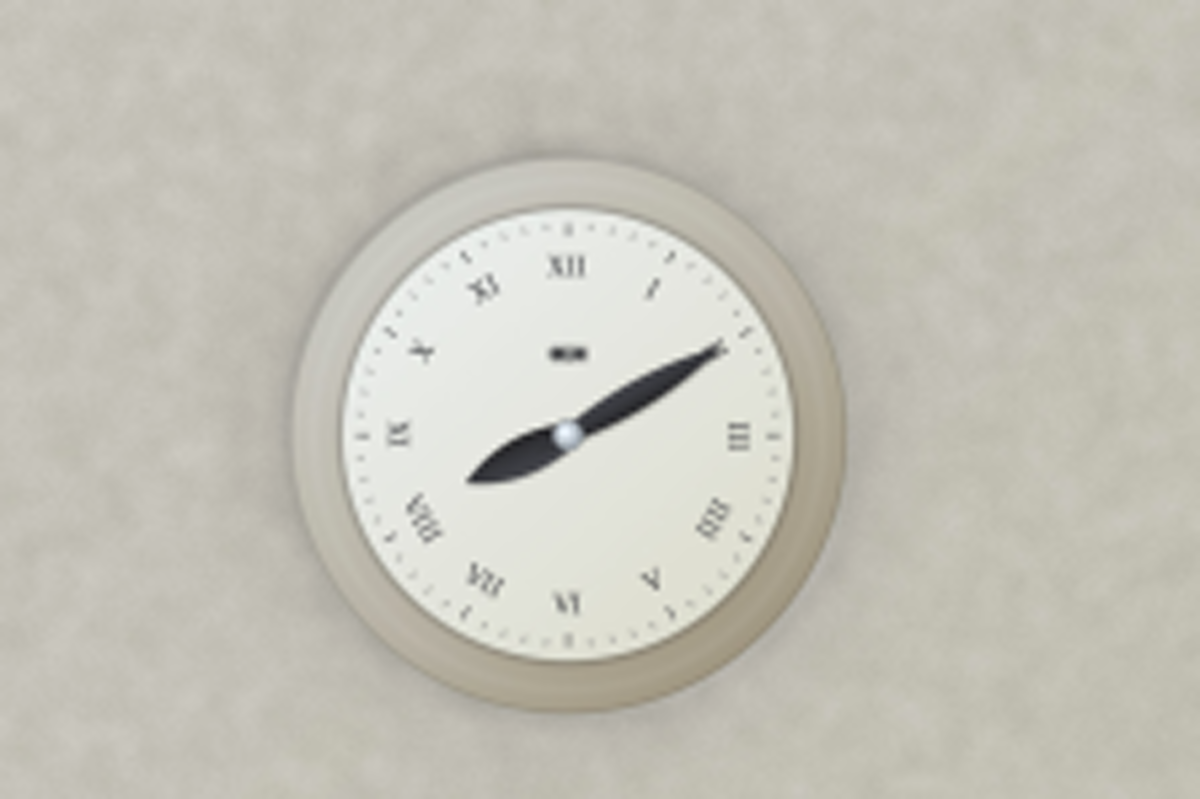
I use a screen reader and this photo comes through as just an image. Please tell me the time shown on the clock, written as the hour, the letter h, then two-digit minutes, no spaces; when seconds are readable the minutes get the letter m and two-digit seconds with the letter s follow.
8h10
